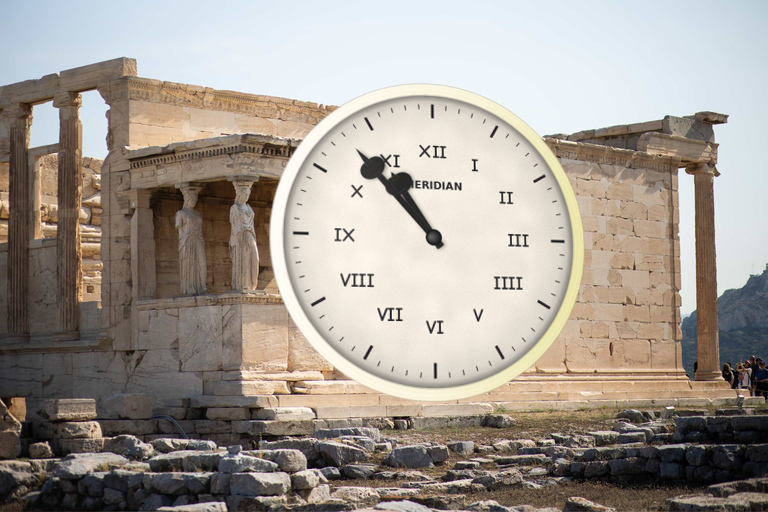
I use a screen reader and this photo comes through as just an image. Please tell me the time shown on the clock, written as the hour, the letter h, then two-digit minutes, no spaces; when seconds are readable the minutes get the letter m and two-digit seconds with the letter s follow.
10h53
